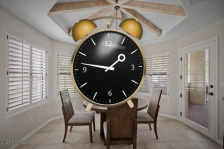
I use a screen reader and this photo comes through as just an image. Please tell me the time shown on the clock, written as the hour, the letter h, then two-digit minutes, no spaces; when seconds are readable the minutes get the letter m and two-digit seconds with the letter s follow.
1h47
